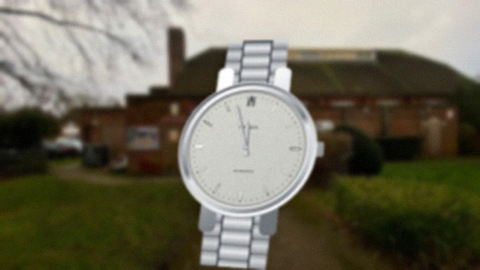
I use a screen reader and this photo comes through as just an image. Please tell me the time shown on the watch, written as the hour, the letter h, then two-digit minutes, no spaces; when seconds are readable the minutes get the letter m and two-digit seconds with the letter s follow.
11h57
